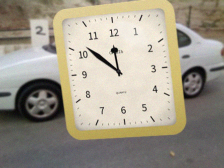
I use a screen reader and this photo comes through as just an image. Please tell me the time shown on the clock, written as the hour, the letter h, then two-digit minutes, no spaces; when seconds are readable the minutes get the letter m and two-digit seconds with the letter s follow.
11h52
